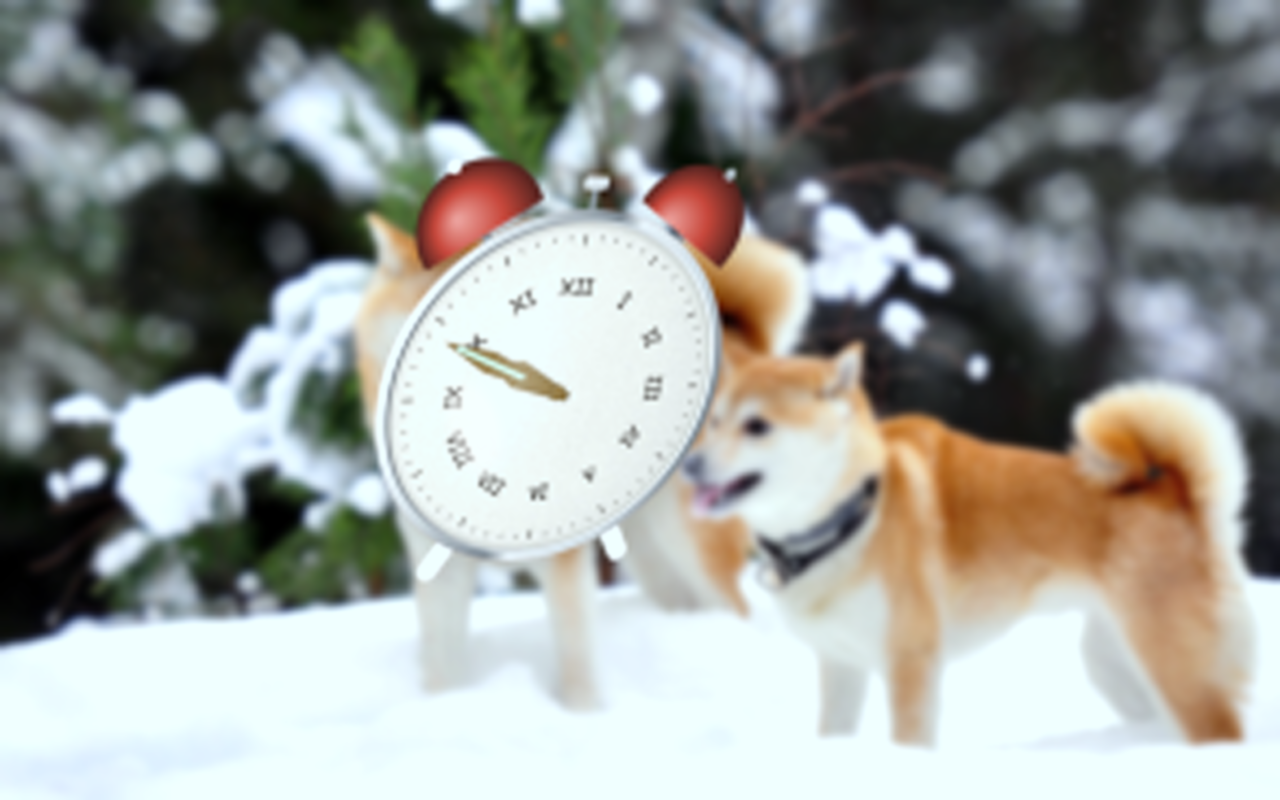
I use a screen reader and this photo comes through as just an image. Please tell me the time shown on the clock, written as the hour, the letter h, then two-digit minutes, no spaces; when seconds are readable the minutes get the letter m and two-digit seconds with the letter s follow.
9h49
